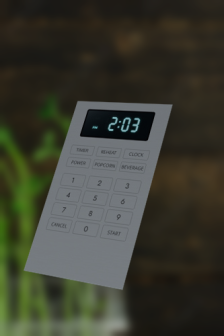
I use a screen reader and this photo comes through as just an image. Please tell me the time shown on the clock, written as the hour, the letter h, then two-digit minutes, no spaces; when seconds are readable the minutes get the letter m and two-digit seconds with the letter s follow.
2h03
